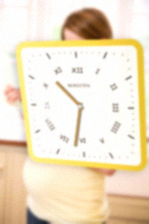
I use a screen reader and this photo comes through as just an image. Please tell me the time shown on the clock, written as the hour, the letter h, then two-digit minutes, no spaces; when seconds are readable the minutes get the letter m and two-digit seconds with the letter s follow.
10h32
